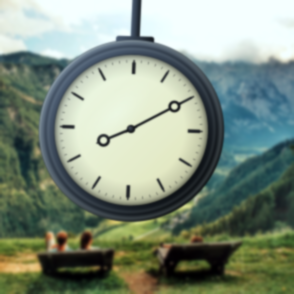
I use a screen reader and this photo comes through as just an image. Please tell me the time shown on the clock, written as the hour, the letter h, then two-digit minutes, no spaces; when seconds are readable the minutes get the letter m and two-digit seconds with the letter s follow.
8h10
